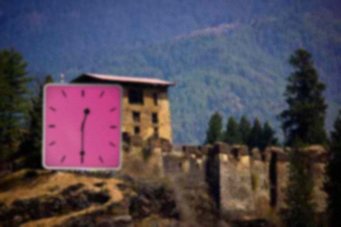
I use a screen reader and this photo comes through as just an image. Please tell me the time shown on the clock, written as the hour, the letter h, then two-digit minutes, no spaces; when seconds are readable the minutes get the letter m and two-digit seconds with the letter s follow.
12h30
